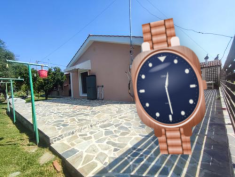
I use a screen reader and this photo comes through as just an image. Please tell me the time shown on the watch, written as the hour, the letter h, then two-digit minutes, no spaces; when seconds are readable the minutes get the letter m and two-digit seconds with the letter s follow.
12h29
